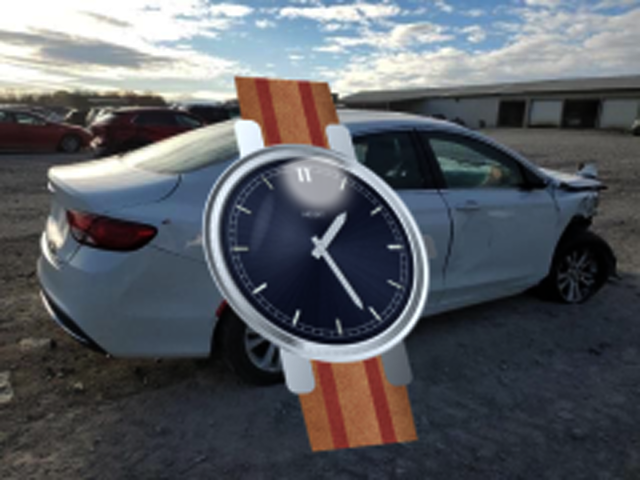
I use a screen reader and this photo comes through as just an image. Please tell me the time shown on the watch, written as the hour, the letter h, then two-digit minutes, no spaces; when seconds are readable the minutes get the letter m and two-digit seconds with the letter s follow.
1h26
